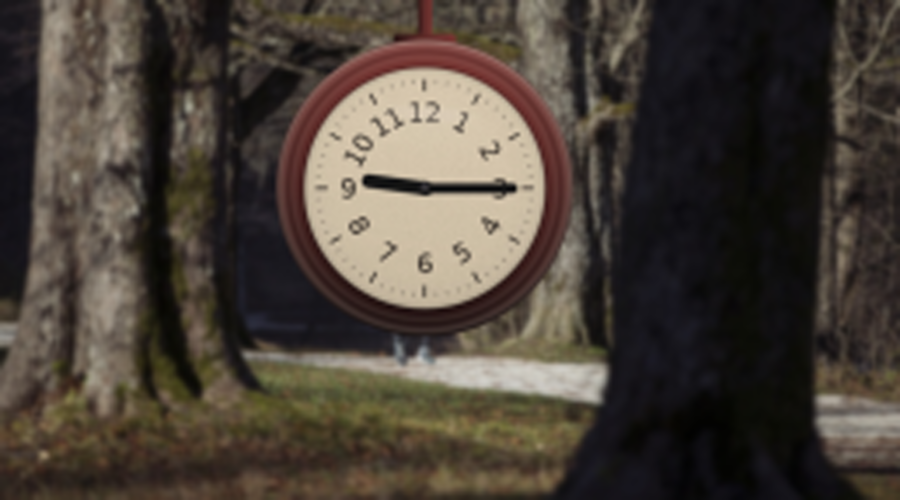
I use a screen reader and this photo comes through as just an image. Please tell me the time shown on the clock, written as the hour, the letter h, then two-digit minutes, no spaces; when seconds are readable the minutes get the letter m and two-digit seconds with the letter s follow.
9h15
